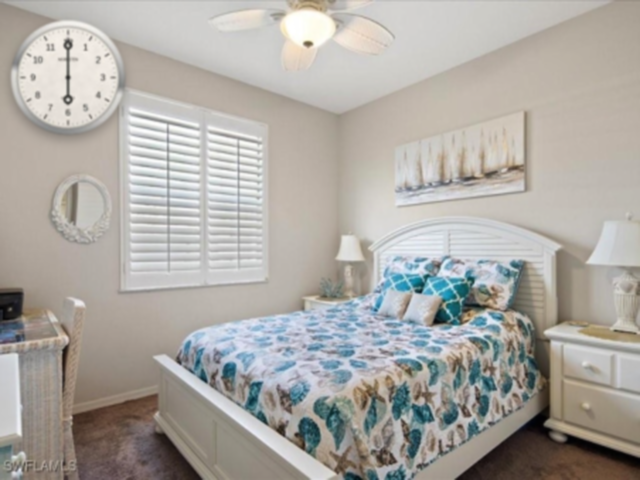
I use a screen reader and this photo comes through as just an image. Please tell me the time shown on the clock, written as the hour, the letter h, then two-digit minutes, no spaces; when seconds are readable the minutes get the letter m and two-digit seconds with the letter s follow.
6h00
